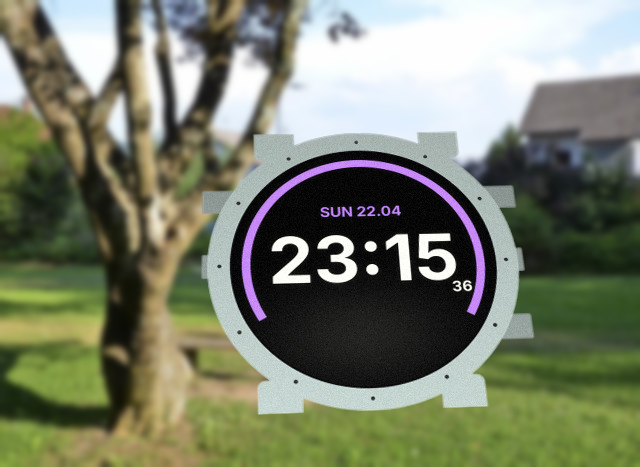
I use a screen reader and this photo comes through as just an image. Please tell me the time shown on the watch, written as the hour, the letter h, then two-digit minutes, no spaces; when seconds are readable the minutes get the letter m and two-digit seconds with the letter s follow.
23h15m36s
